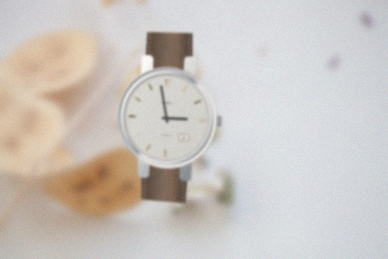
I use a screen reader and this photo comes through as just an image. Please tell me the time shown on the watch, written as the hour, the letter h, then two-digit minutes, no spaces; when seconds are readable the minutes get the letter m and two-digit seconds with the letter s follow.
2h58
